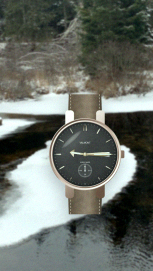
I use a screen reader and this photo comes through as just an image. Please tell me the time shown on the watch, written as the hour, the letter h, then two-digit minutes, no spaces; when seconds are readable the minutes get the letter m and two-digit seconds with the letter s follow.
9h15
